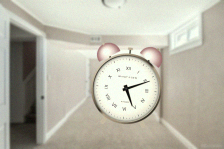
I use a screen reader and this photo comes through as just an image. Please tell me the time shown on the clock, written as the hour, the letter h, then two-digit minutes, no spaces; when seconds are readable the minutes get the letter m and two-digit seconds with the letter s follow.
5h11
